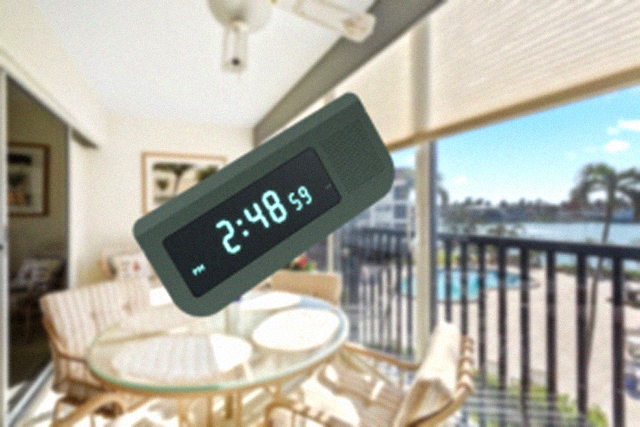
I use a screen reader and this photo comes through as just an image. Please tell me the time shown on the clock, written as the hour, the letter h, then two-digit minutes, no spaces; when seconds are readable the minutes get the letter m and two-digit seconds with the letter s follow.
2h48m59s
